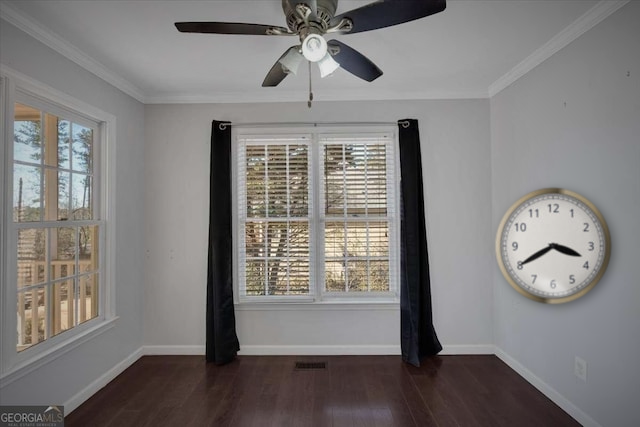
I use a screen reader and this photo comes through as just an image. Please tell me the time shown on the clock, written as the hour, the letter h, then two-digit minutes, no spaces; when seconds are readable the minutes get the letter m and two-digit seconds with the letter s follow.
3h40
